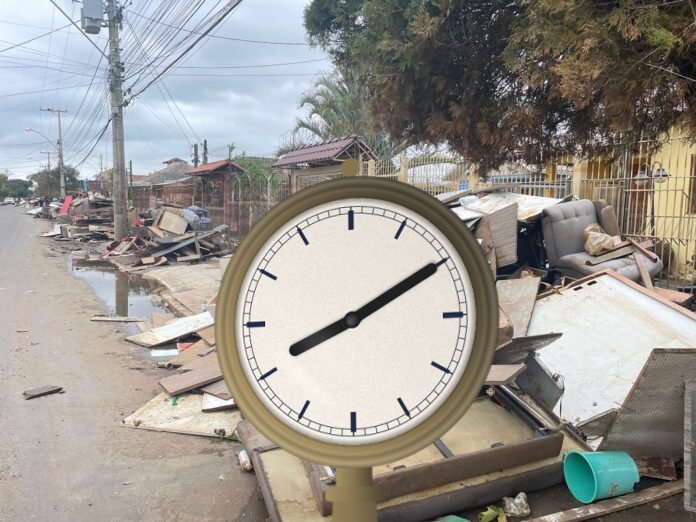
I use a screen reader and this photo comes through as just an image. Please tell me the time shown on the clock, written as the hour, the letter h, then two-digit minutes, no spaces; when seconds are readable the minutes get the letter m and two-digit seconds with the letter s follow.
8h10
